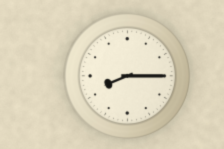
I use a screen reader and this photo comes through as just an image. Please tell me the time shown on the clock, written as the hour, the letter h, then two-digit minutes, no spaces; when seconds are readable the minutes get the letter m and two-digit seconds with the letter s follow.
8h15
